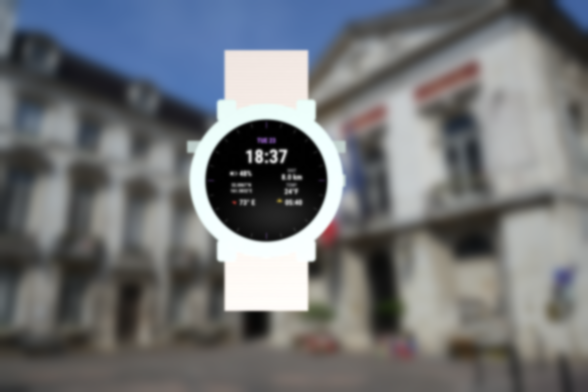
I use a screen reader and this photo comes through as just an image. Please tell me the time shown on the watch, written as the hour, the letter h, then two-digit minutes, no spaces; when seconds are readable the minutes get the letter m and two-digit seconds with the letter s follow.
18h37
